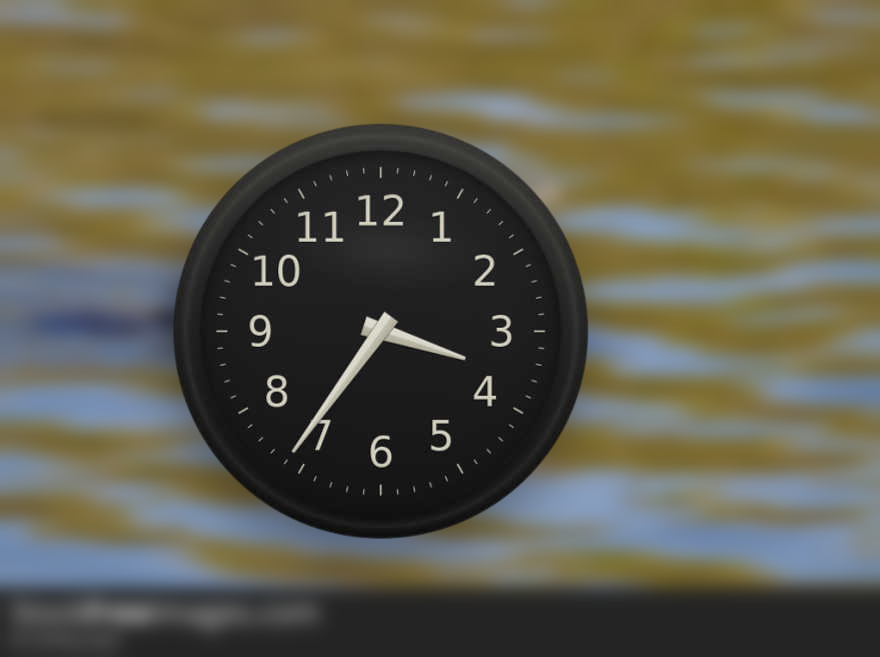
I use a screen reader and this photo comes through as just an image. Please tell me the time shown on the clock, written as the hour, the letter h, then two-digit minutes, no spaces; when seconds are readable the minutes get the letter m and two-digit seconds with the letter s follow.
3h36
